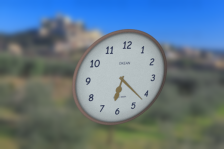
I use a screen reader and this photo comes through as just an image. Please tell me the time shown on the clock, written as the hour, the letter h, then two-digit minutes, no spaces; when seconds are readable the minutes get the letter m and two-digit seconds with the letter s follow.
6h22
